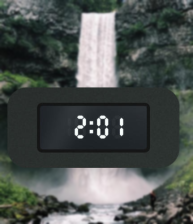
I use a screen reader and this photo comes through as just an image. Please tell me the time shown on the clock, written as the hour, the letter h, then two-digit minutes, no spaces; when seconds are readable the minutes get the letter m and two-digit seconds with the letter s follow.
2h01
